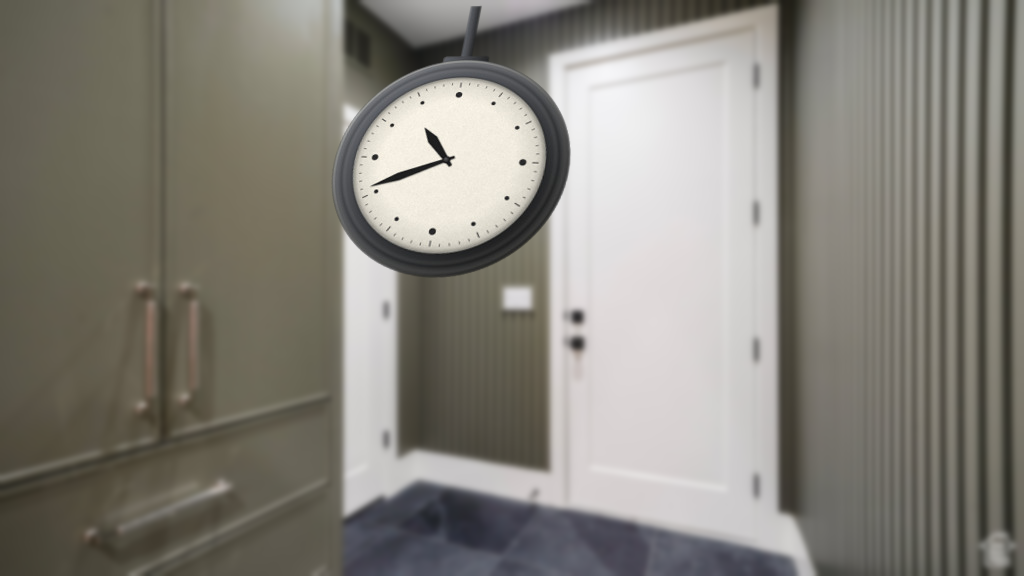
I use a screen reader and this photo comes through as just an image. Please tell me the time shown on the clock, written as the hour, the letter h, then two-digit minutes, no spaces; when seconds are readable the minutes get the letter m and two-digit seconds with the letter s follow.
10h41
